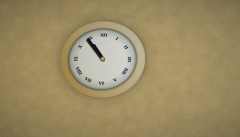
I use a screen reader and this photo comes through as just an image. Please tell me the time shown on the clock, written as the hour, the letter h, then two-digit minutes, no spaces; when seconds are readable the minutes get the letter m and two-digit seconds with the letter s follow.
10h54
